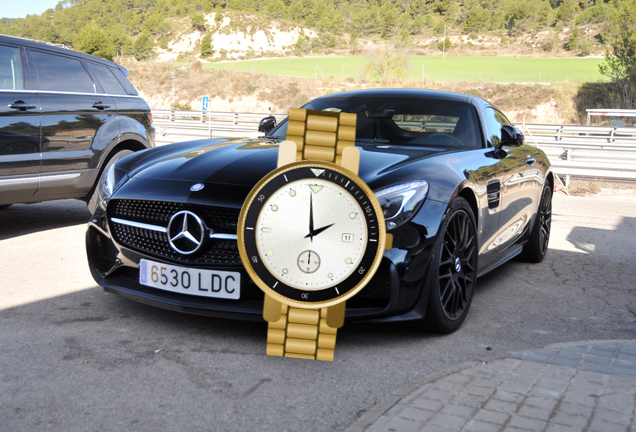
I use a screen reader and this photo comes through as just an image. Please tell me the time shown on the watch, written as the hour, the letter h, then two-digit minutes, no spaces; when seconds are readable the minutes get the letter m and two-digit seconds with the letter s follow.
1h59
